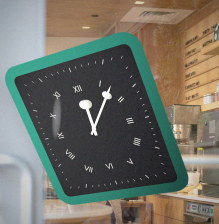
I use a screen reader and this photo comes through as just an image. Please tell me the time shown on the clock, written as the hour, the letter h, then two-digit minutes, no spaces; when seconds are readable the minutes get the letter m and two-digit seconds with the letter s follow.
12h07
